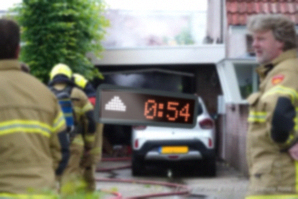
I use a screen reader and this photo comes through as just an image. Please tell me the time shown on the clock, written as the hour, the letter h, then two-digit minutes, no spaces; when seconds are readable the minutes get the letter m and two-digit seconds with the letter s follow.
0h54
